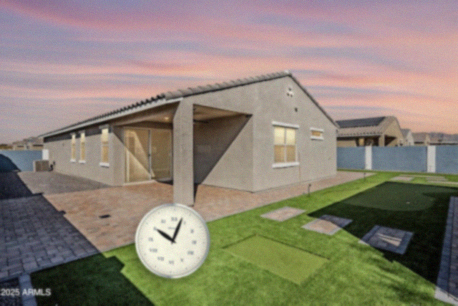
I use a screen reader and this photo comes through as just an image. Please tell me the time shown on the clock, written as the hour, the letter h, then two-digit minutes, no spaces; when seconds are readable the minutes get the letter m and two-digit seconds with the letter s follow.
10h03
